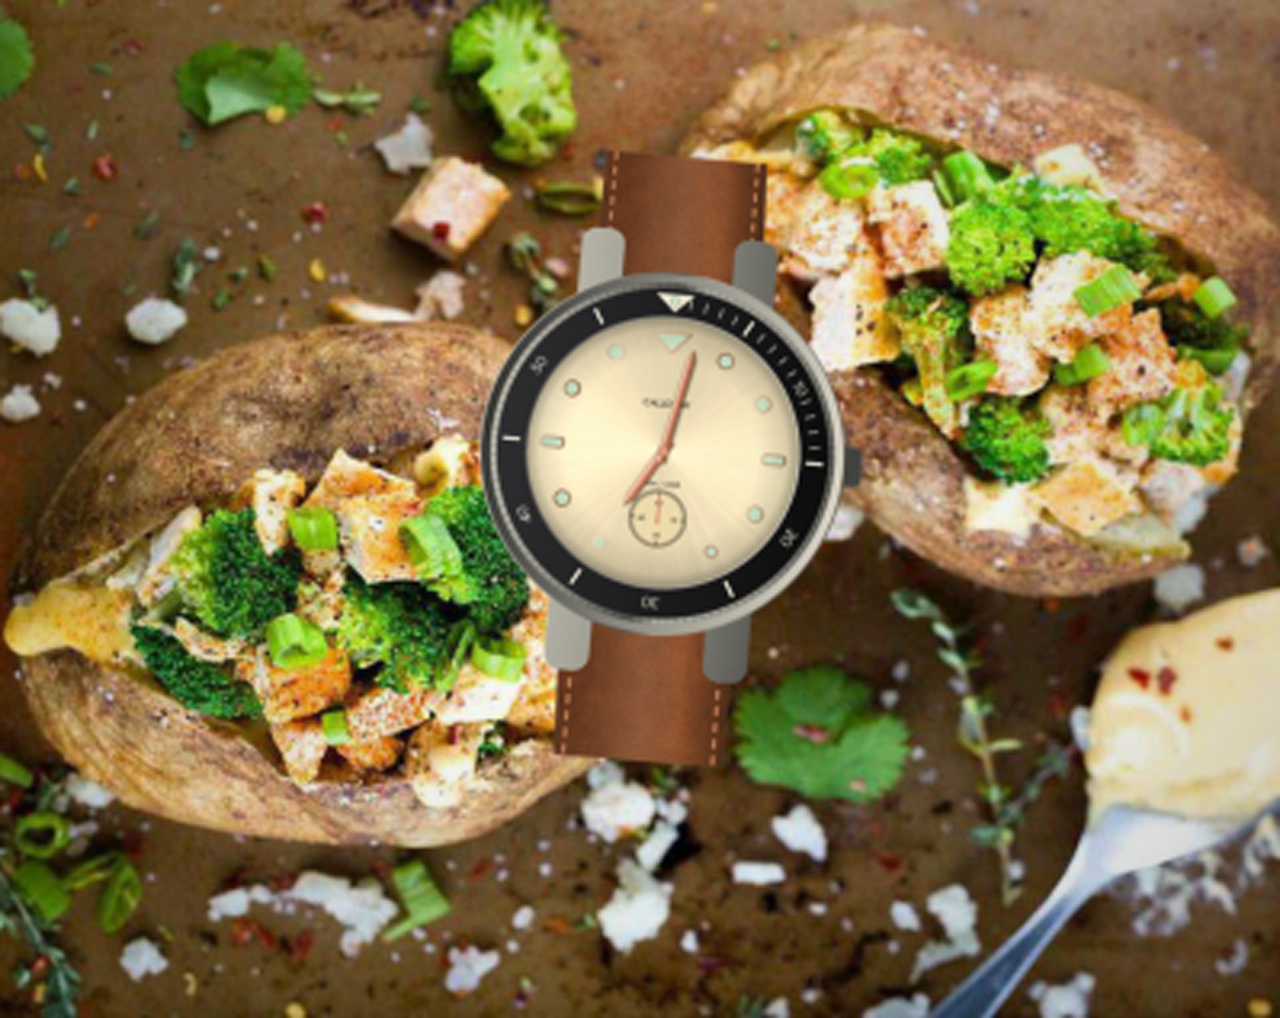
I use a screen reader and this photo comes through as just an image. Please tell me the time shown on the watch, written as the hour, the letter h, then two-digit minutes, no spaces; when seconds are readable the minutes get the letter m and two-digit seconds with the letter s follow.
7h02
